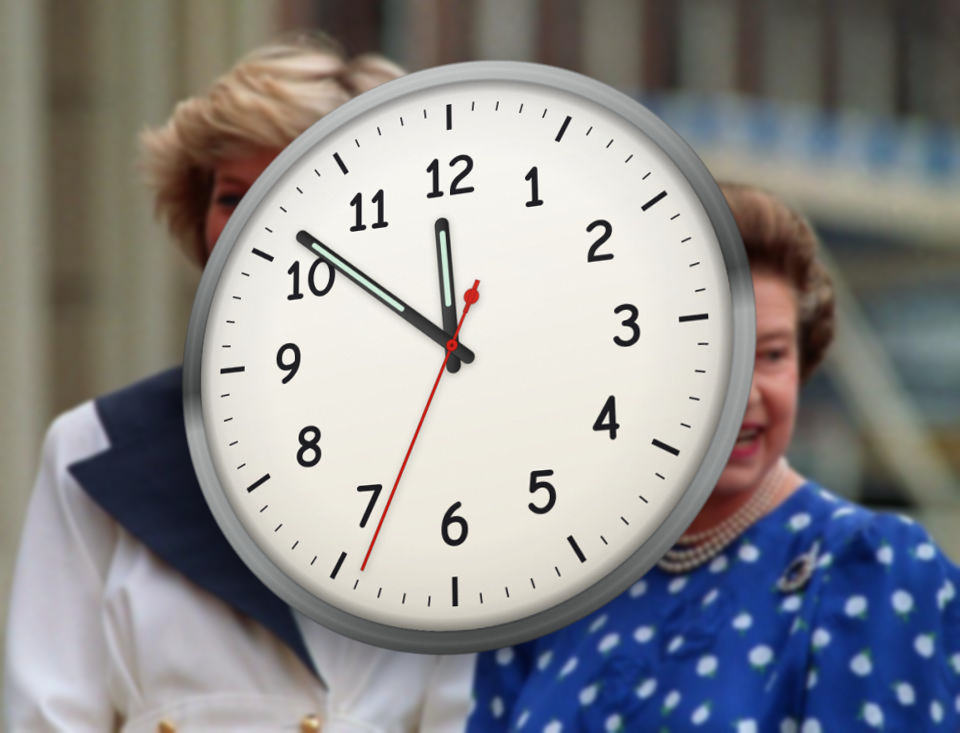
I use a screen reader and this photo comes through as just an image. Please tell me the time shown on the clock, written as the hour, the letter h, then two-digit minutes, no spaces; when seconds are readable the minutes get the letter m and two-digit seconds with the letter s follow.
11h51m34s
